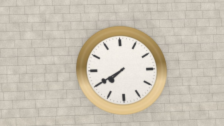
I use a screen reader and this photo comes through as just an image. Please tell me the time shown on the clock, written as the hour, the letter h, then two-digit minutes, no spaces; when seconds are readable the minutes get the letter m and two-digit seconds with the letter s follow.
7h40
